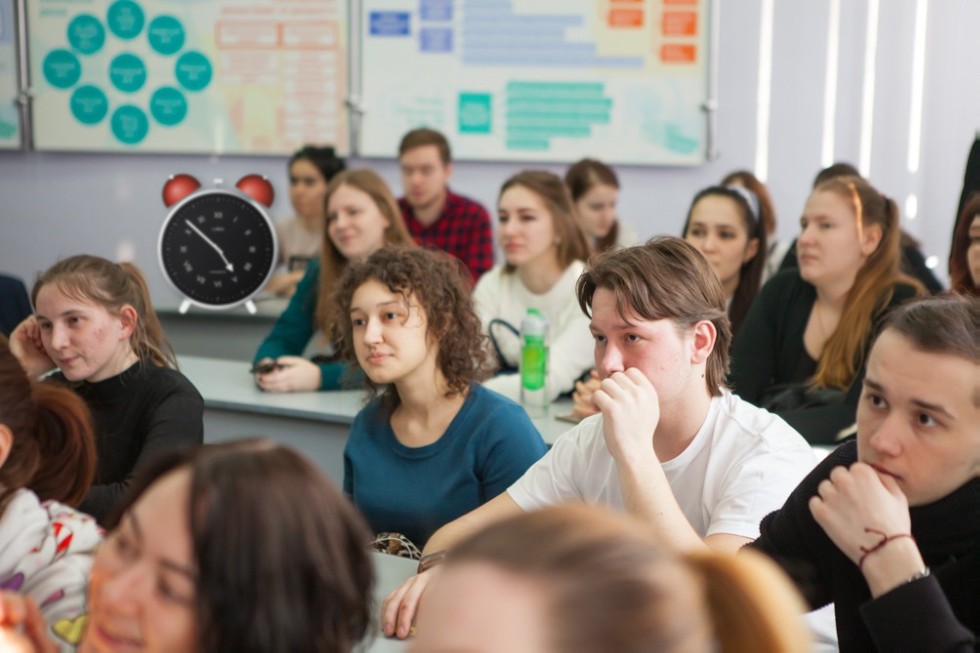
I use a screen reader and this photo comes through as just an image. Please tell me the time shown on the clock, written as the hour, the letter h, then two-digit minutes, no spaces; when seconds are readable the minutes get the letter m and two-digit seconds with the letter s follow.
4h52
